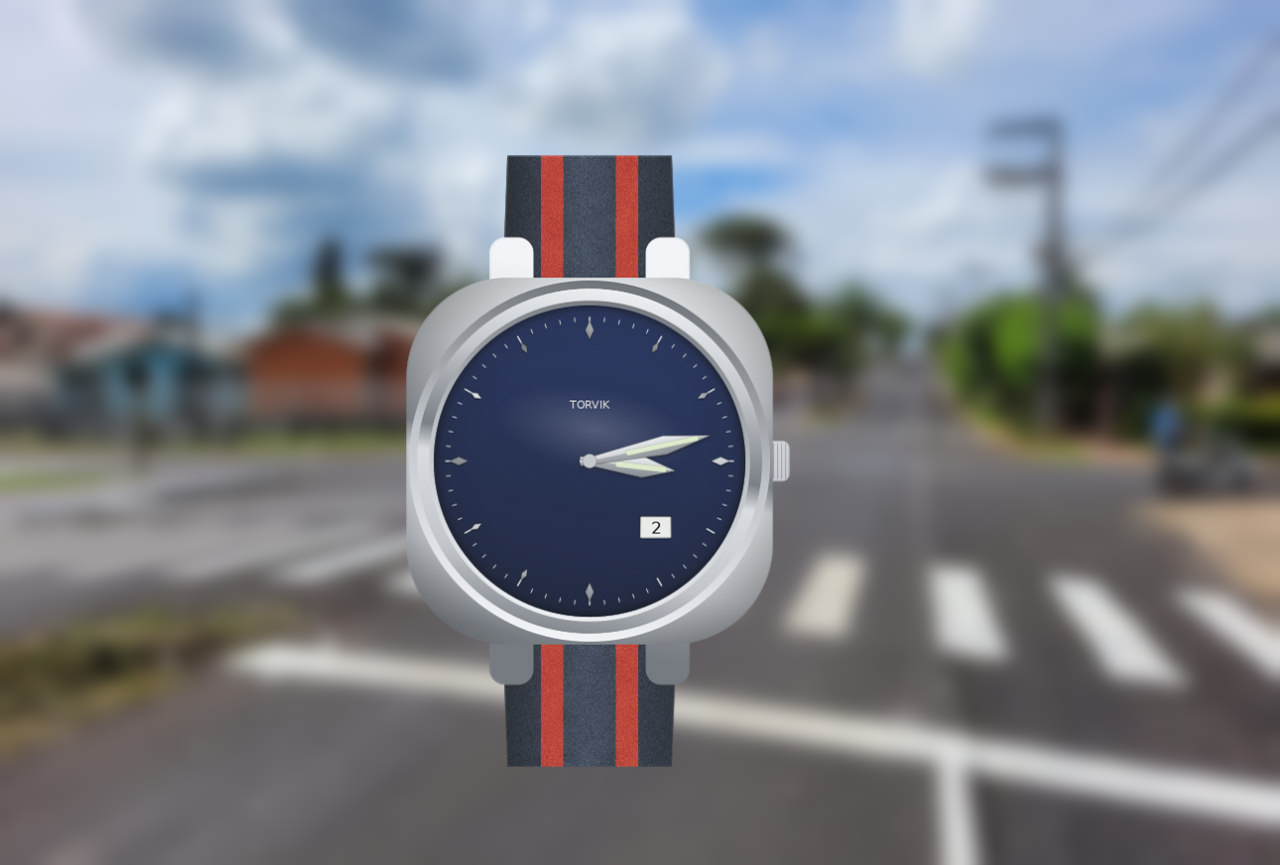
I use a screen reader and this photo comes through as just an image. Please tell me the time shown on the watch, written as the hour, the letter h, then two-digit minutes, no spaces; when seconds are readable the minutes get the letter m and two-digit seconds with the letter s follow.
3h13
